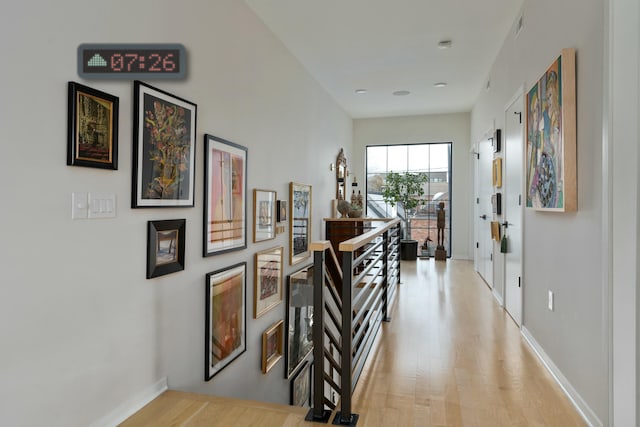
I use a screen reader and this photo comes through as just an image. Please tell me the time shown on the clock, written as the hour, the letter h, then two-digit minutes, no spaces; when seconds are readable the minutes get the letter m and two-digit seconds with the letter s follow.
7h26
